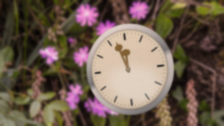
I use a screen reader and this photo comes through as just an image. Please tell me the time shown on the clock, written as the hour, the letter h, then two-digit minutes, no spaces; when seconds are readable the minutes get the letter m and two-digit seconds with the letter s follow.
11h57
